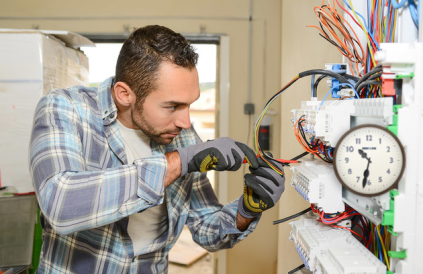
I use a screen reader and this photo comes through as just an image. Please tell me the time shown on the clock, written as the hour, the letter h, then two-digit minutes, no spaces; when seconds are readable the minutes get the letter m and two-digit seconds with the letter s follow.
10h32
